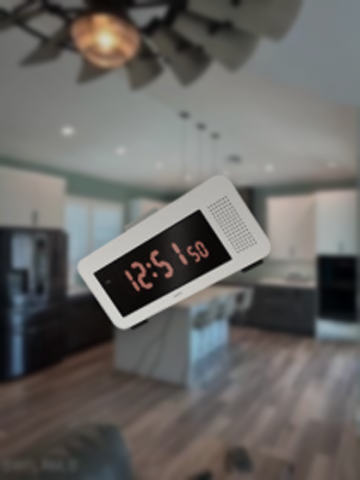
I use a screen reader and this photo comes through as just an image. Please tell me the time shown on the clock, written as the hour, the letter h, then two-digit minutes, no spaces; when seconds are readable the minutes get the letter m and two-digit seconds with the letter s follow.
12h51m50s
